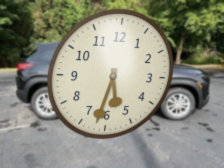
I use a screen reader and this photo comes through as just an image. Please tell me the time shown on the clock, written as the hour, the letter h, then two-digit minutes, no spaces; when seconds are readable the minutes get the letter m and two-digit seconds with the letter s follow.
5h32
